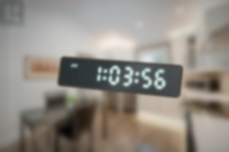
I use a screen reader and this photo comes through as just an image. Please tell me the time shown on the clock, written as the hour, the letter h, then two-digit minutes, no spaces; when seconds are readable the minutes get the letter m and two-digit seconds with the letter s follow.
1h03m56s
